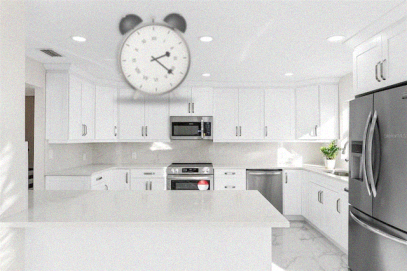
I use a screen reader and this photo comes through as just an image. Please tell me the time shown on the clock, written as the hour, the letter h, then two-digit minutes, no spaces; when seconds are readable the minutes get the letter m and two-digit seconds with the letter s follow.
2h22
